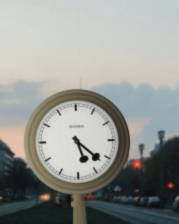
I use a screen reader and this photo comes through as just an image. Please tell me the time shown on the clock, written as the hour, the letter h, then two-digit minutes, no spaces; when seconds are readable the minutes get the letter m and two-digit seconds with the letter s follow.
5h22
